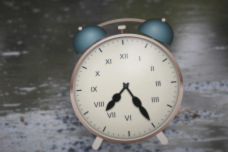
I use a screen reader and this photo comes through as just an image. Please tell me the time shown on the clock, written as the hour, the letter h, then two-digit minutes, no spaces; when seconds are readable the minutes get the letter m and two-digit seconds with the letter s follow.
7h25
